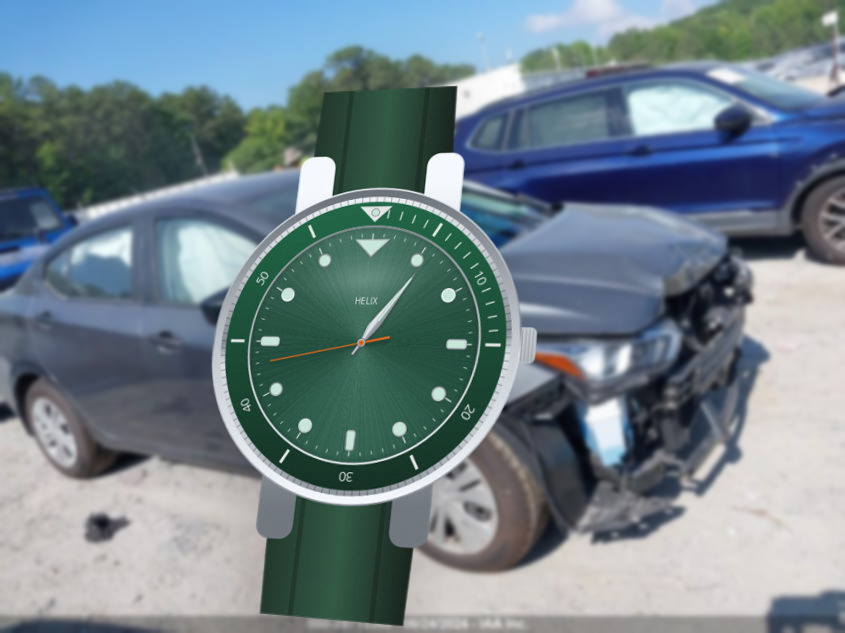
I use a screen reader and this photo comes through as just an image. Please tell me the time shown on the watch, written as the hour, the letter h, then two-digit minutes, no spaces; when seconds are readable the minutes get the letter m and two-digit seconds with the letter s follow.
1h05m43s
